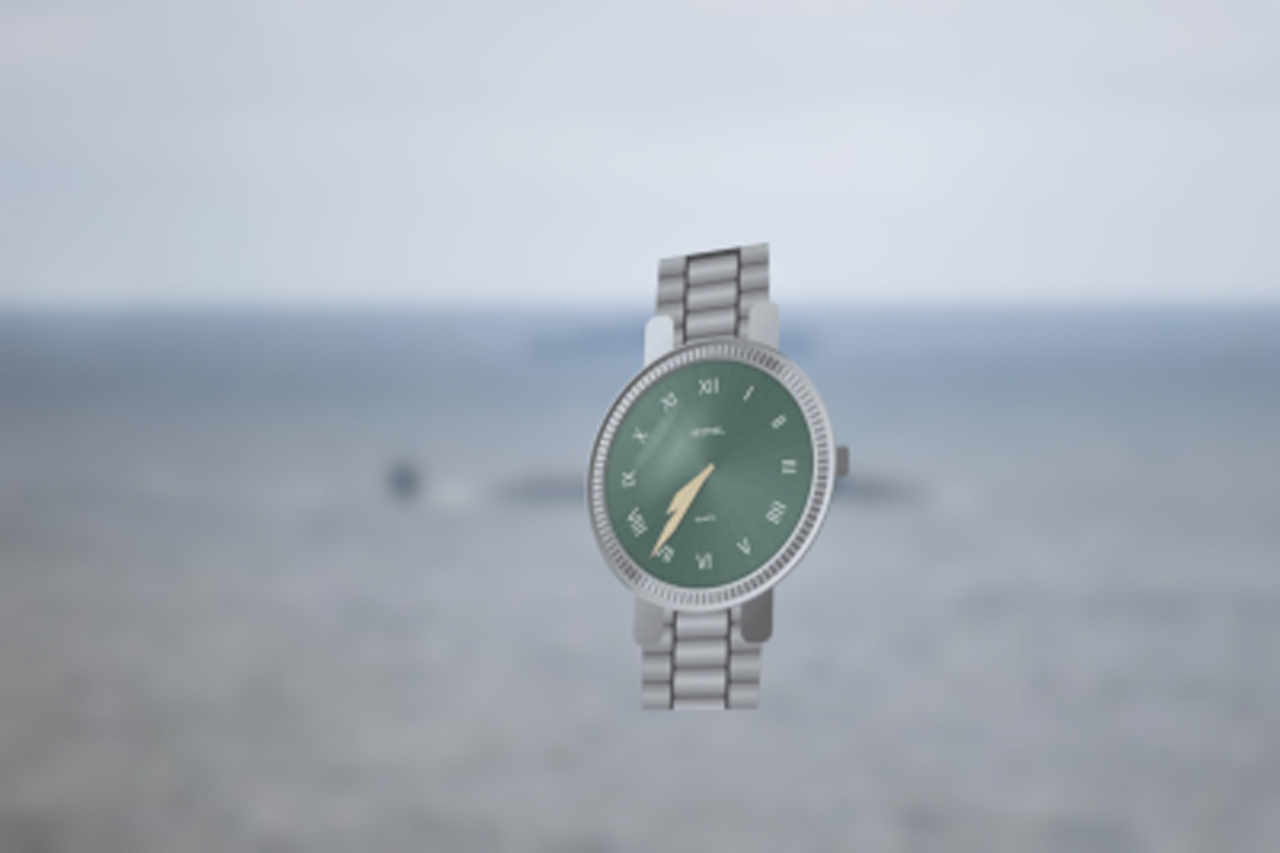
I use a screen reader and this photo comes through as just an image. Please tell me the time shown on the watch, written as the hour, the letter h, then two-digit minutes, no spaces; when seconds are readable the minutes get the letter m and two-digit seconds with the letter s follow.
7h36
